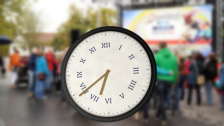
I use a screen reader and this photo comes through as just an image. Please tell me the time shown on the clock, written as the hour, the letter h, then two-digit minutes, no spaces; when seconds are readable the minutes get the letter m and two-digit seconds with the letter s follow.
6h39
